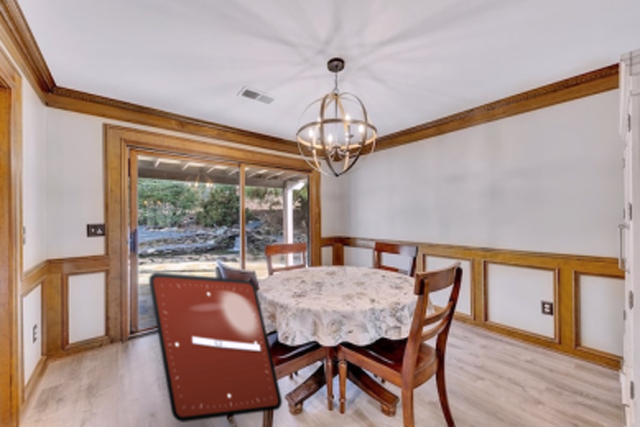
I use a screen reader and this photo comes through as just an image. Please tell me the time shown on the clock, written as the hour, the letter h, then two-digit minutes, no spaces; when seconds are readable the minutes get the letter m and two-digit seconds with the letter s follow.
9h16
